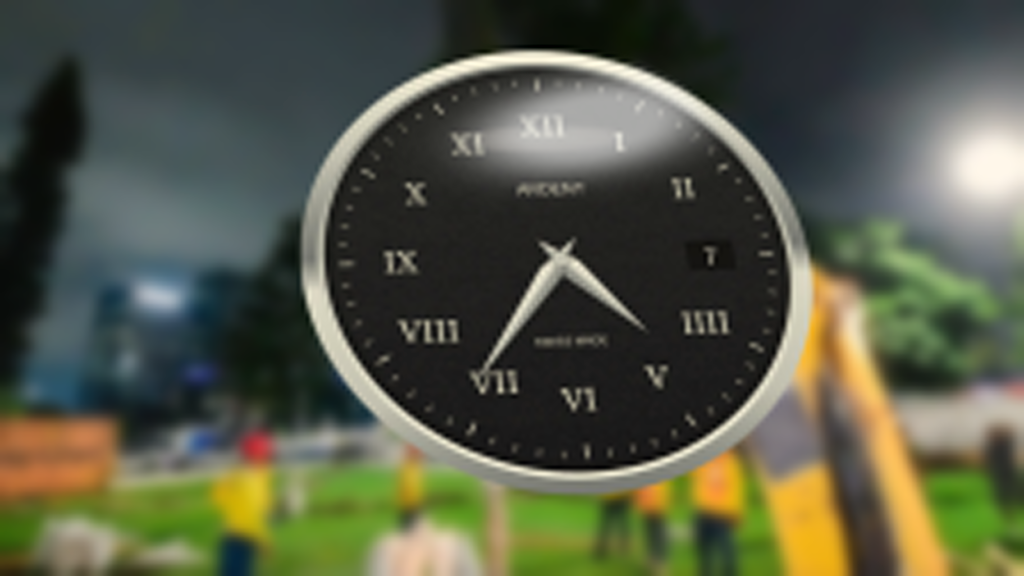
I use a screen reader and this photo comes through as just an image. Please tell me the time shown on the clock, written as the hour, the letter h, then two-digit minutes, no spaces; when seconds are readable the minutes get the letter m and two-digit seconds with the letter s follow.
4h36
